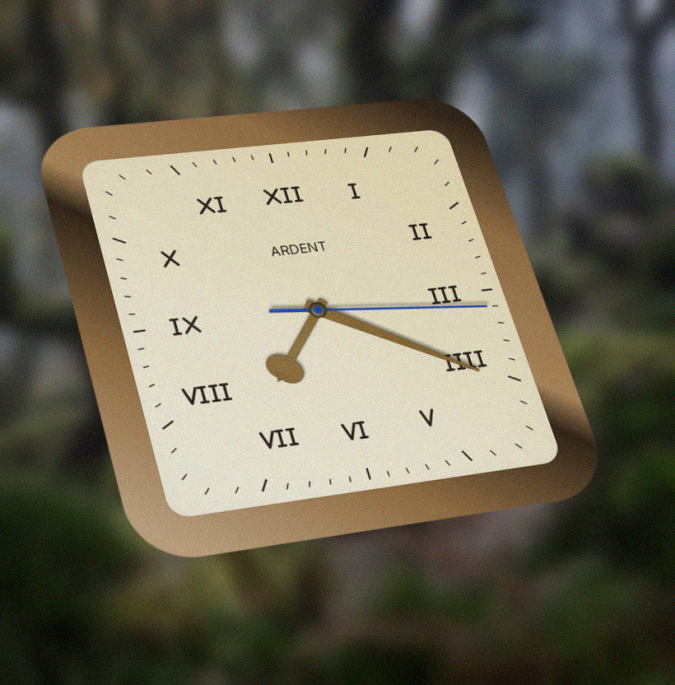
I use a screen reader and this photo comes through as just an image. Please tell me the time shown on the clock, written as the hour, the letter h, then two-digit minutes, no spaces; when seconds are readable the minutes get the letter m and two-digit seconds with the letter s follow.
7h20m16s
